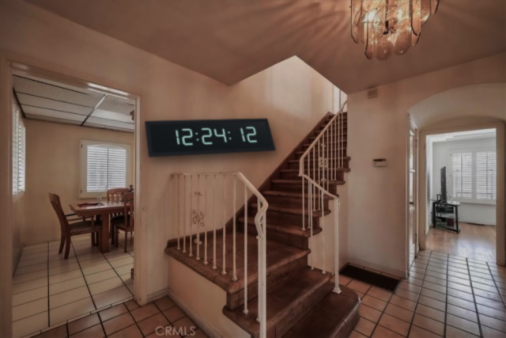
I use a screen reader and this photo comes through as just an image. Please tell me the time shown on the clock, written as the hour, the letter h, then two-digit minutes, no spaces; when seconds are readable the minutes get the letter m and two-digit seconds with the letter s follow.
12h24m12s
